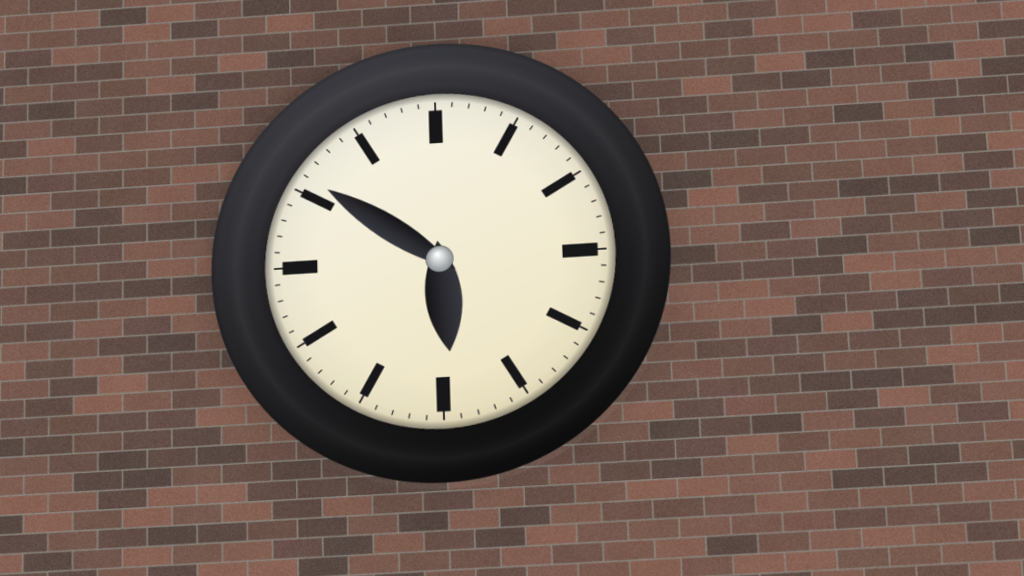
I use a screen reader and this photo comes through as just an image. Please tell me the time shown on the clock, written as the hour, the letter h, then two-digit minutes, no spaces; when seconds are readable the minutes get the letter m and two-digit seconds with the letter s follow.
5h51
